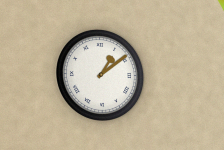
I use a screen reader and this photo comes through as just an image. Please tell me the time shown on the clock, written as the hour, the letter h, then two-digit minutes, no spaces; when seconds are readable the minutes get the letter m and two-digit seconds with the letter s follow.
1h09
